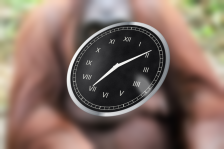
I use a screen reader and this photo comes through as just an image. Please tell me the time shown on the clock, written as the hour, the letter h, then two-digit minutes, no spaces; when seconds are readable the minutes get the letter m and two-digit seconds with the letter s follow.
7h09
